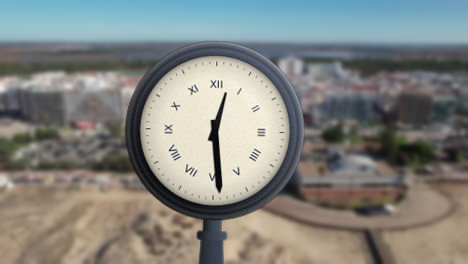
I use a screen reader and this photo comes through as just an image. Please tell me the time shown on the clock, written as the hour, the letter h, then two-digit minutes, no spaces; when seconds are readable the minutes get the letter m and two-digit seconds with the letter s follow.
12h29
